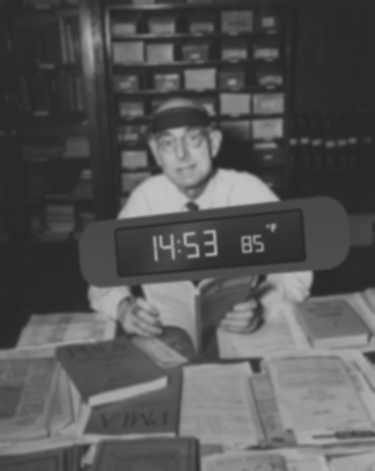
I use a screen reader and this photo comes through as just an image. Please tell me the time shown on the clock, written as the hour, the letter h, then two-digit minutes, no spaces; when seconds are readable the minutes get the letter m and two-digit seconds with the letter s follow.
14h53
